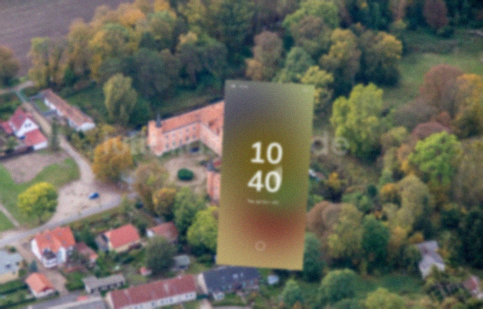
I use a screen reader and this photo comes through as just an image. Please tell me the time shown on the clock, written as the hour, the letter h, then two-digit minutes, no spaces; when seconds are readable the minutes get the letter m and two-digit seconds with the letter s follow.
10h40
